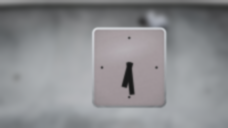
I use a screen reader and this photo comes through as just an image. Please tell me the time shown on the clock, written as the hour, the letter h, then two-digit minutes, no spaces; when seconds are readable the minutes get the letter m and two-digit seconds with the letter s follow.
6h29
